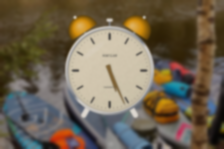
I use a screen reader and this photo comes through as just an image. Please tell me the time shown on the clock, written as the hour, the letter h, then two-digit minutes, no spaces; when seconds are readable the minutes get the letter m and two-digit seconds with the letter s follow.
5h26
